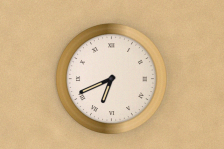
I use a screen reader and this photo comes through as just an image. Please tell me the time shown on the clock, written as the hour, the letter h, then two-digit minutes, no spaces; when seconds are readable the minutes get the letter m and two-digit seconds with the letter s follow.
6h41
